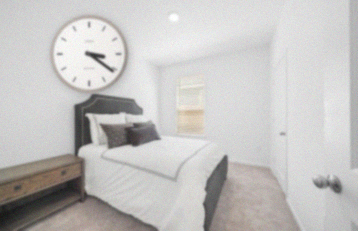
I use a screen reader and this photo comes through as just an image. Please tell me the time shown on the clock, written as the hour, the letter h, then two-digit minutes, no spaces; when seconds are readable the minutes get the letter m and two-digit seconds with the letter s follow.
3h21
